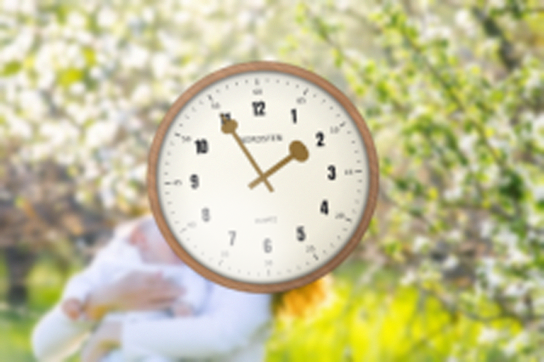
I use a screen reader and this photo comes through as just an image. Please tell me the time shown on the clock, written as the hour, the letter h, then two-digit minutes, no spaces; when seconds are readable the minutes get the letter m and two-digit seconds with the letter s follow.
1h55
